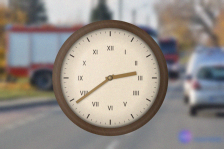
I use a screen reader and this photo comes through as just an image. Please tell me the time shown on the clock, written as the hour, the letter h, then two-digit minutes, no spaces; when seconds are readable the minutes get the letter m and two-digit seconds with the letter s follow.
2h39
